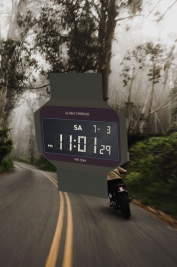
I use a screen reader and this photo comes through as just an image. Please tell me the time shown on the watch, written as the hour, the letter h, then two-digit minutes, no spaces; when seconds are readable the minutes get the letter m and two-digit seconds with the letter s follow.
11h01m29s
